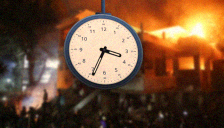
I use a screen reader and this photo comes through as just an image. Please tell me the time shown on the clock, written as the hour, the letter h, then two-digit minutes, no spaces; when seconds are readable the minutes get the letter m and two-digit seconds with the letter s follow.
3h34
